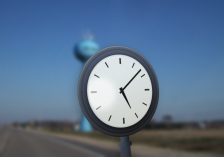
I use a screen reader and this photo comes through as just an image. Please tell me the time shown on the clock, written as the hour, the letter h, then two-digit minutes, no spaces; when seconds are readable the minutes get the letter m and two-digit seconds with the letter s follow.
5h08
